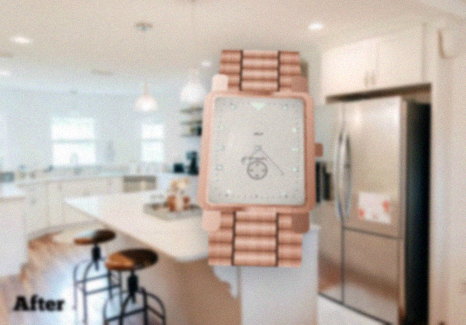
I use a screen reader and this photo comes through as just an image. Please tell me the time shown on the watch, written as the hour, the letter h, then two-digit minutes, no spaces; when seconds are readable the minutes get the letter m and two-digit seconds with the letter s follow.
7h23
